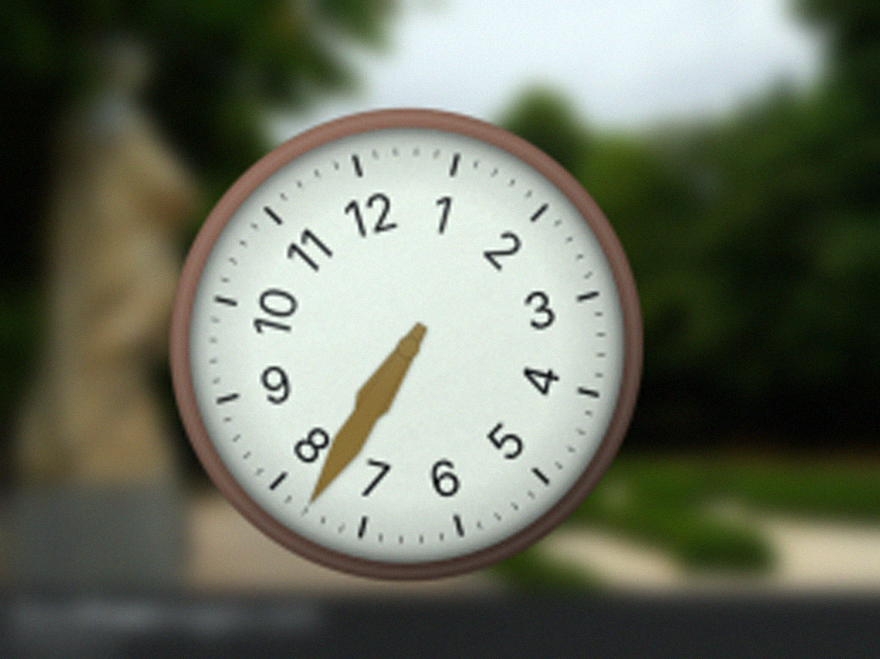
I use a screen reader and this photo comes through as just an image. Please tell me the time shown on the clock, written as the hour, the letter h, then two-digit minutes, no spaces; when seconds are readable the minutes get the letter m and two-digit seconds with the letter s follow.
7h38
